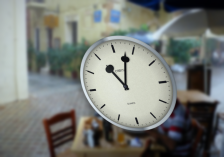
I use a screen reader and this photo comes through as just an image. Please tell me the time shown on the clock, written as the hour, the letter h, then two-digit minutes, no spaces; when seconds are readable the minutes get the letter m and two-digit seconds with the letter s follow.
11h03
